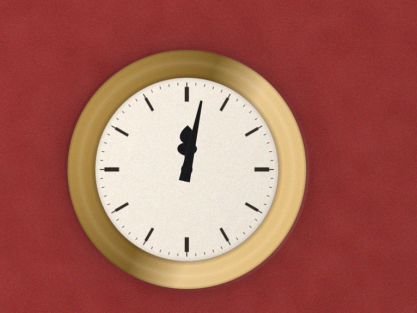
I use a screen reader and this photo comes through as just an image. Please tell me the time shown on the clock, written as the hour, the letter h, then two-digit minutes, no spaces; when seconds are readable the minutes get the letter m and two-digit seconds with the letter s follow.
12h02
